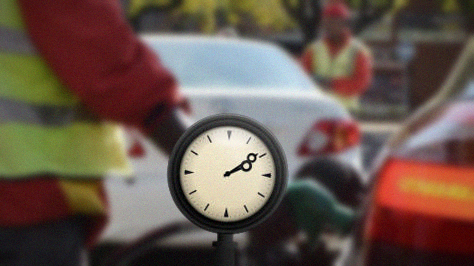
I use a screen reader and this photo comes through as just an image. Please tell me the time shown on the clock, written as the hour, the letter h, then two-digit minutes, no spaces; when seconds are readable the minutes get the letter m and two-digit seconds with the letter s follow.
2h09
